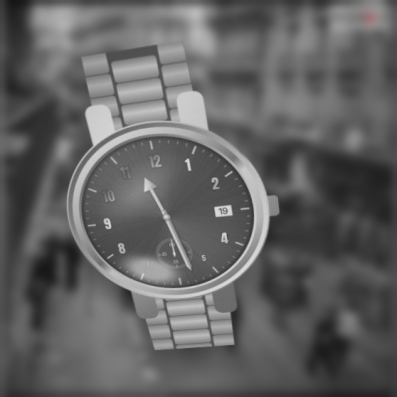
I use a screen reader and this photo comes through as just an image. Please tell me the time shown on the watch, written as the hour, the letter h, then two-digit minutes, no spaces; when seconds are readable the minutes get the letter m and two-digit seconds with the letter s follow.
11h28
